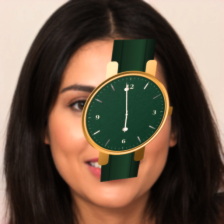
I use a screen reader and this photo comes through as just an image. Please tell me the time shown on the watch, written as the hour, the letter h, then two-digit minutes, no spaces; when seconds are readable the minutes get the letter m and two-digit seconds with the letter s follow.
5h59
